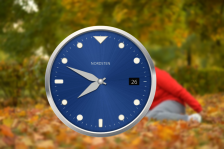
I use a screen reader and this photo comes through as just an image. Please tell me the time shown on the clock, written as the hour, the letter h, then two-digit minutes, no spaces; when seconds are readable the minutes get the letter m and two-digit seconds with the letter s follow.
7h49
